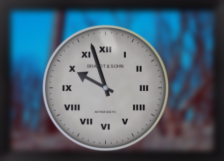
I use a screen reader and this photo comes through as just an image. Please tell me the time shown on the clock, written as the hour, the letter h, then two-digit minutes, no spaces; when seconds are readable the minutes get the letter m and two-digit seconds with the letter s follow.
9h57
